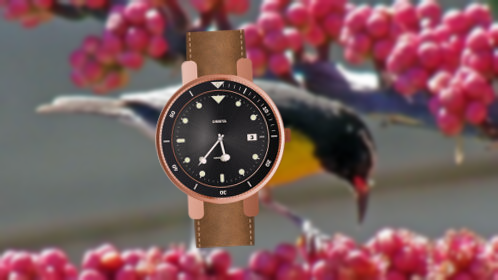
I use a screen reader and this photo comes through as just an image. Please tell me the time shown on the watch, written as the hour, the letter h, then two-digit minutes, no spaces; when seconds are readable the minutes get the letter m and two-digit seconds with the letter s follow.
5h37
